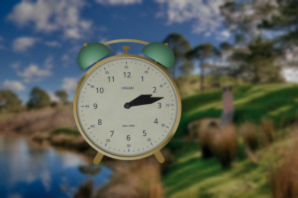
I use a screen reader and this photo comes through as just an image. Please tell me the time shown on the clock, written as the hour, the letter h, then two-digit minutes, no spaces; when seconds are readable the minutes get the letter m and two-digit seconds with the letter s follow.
2h13
